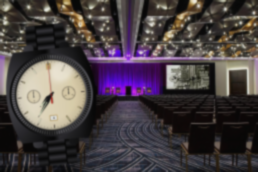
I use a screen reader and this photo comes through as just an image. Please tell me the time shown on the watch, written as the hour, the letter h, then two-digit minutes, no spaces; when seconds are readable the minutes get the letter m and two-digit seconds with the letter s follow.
7h36
